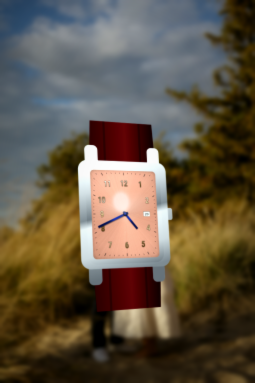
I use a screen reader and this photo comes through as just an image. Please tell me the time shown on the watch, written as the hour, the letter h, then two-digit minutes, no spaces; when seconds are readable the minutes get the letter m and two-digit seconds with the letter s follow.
4h41
